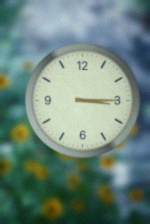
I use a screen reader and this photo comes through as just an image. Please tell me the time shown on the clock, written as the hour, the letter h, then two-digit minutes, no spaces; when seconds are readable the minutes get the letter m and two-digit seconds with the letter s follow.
3h15
